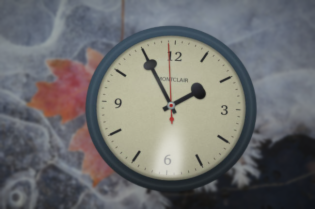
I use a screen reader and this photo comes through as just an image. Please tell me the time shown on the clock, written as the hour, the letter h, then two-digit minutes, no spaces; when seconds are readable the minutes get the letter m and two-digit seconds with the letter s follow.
1h54m59s
